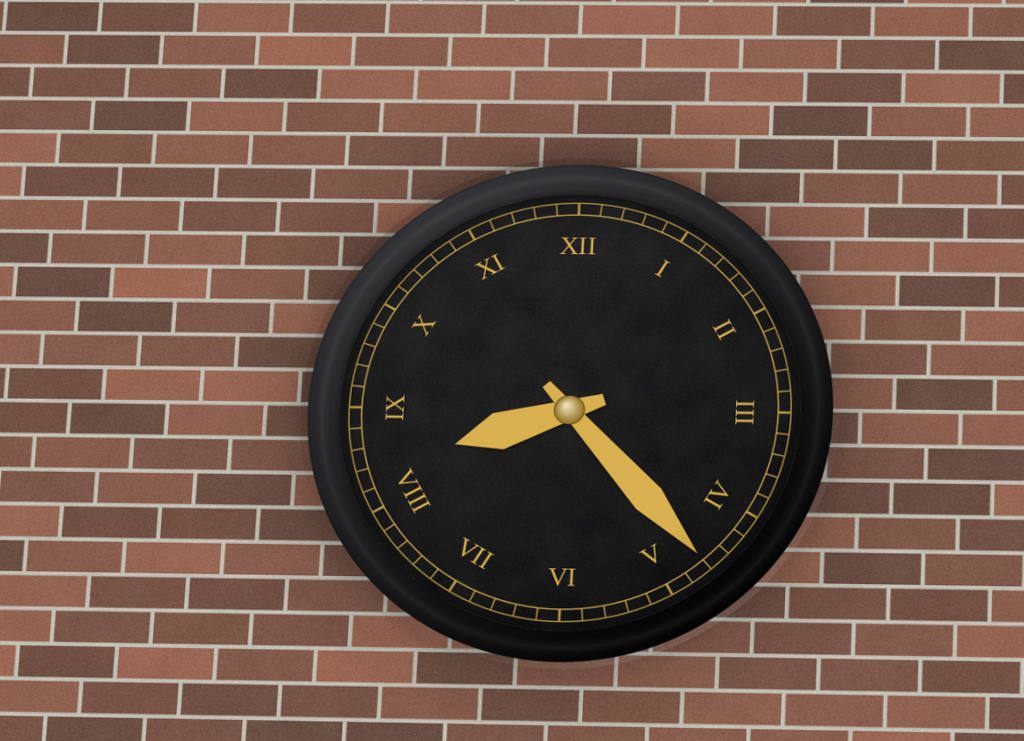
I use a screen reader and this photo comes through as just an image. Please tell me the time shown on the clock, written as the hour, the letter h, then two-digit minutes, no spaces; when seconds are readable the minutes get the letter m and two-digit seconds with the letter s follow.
8h23
